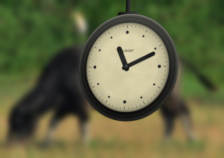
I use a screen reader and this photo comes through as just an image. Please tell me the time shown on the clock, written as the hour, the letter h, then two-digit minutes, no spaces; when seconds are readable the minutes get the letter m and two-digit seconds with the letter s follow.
11h11
